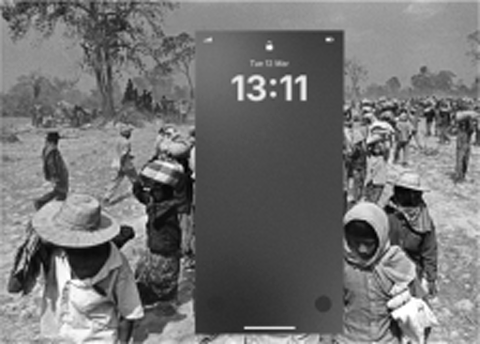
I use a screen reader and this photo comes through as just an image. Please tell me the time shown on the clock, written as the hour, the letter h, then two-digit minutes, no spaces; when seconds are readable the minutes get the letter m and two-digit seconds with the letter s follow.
13h11
